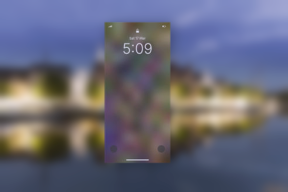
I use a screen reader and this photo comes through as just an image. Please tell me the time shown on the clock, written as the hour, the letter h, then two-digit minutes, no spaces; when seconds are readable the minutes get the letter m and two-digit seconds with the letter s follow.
5h09
